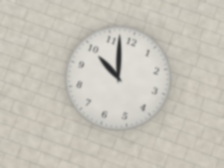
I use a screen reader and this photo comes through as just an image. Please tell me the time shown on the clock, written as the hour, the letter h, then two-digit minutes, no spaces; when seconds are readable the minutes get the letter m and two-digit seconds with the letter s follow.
9h57
